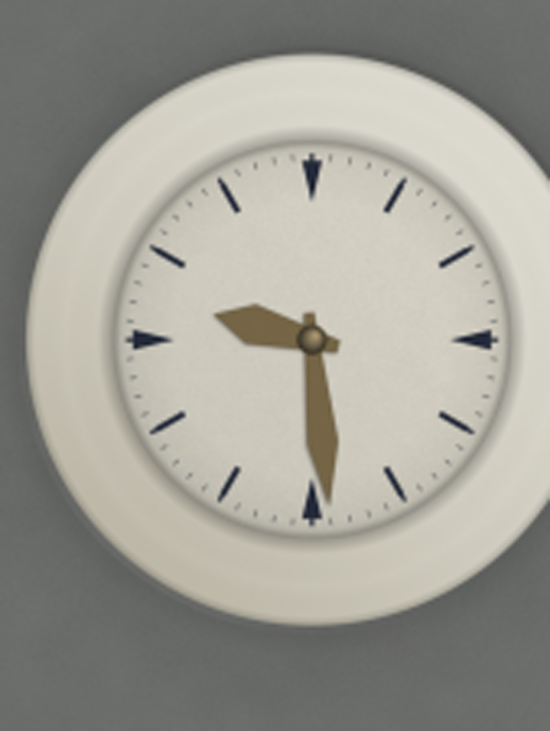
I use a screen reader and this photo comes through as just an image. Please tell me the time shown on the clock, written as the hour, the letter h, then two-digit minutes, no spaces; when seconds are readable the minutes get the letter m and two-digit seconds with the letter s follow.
9h29
